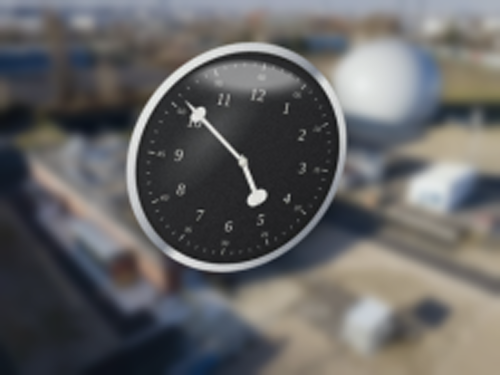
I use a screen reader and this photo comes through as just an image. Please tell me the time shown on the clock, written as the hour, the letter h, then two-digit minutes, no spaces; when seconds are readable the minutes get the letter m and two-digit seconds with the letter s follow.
4h51
